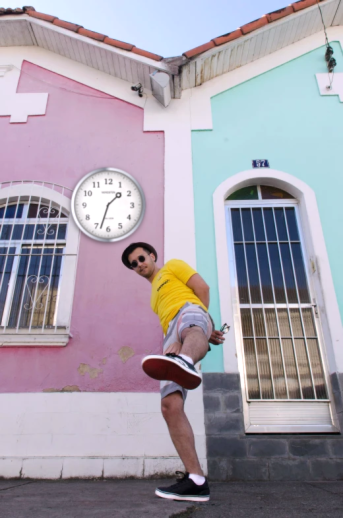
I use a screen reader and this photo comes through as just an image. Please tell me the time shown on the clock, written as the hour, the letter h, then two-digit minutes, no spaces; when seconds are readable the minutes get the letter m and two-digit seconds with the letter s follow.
1h33
